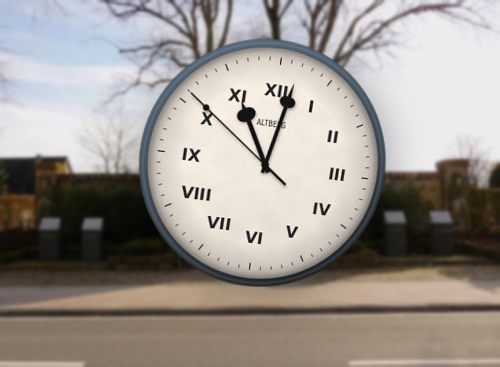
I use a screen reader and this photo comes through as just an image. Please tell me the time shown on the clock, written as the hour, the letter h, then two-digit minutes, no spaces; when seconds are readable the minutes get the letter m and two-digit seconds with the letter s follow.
11h01m51s
